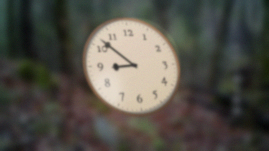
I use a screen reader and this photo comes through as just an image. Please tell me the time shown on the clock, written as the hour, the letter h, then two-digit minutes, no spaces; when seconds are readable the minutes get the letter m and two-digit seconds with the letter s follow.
8h52
